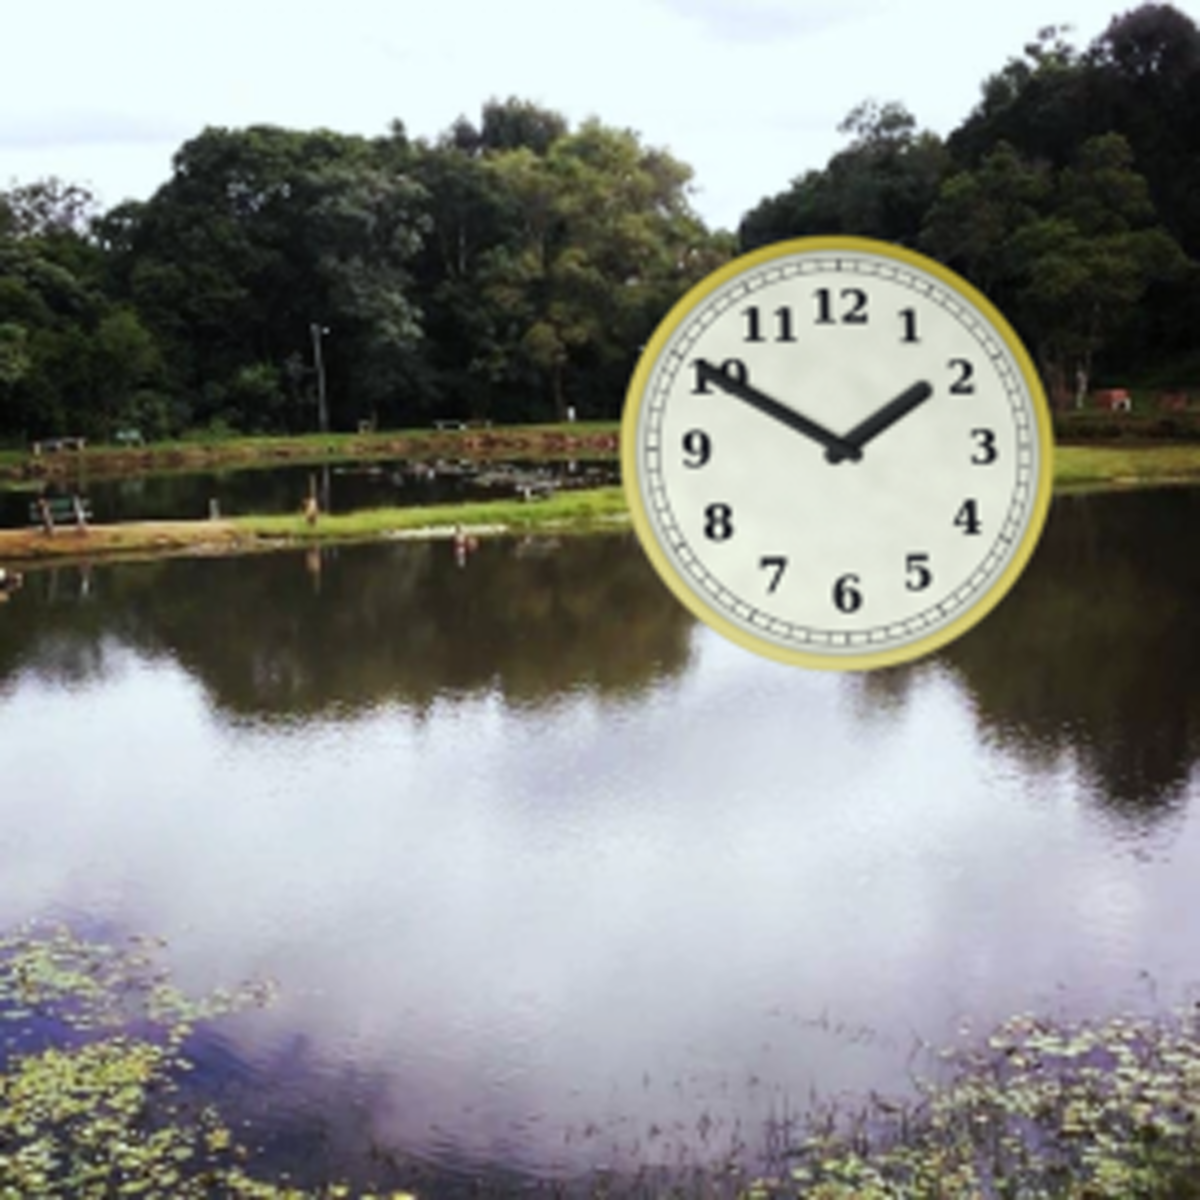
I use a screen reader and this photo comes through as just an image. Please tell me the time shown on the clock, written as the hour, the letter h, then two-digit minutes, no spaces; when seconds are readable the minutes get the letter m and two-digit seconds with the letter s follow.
1h50
